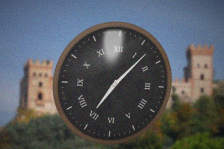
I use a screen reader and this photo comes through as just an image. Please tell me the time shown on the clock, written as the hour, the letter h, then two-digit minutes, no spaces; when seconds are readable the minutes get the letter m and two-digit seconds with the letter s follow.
7h07
